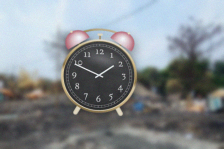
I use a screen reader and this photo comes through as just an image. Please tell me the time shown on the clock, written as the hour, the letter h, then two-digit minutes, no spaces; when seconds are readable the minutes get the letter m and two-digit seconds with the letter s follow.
1h49
